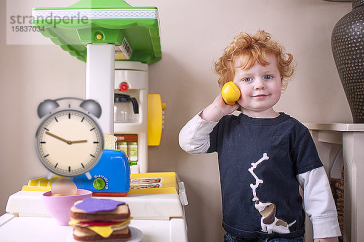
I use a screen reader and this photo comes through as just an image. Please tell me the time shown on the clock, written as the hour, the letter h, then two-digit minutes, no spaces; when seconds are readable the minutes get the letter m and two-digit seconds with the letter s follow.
2h49
